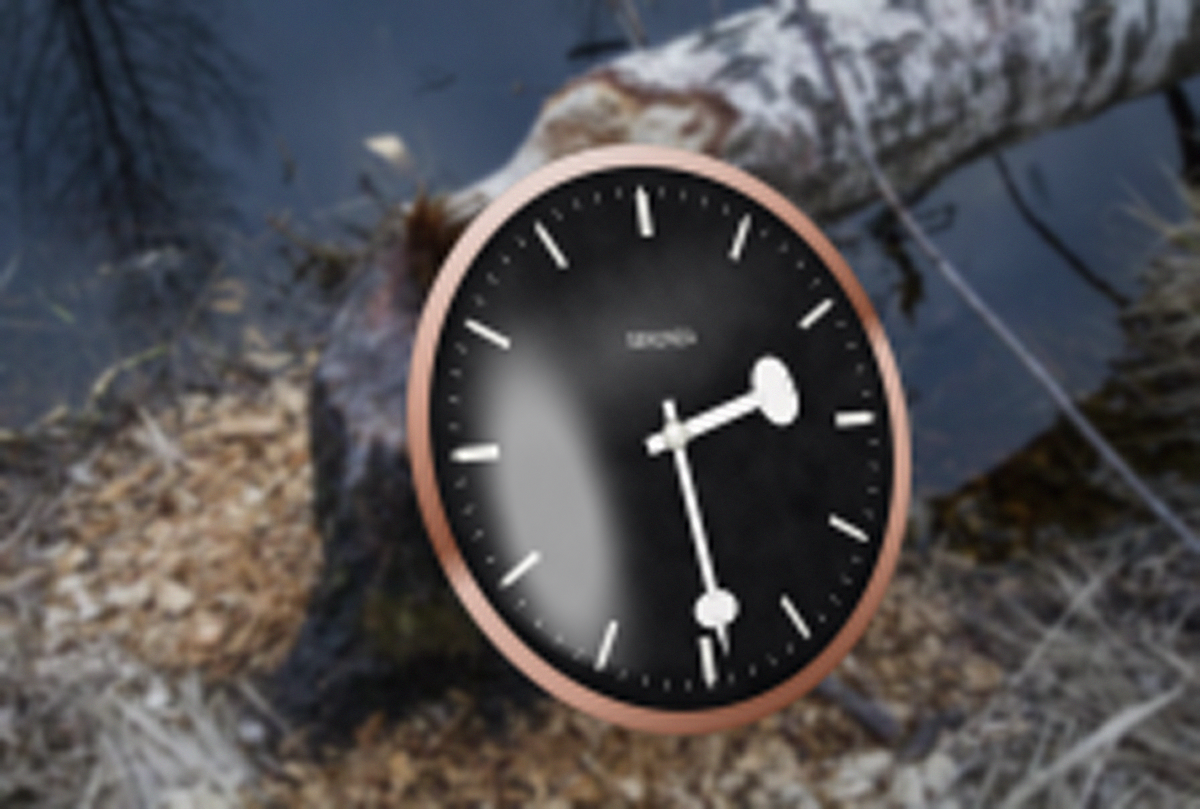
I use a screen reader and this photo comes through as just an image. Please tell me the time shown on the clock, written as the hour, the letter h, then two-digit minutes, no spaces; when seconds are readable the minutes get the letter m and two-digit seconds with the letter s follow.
2h29
